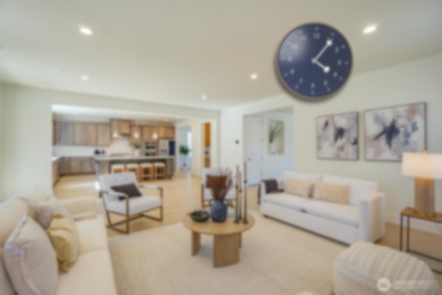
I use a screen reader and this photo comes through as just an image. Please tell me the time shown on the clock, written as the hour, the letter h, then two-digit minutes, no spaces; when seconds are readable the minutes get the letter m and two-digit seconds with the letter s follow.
4h06
